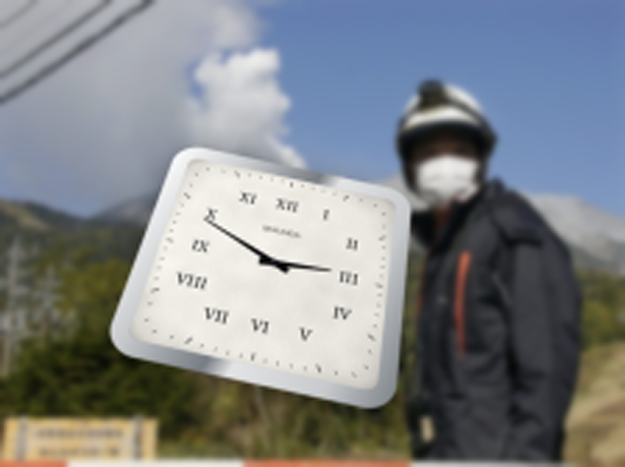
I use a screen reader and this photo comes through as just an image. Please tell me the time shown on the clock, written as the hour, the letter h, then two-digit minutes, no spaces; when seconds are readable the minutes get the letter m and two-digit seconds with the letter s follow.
2h49
